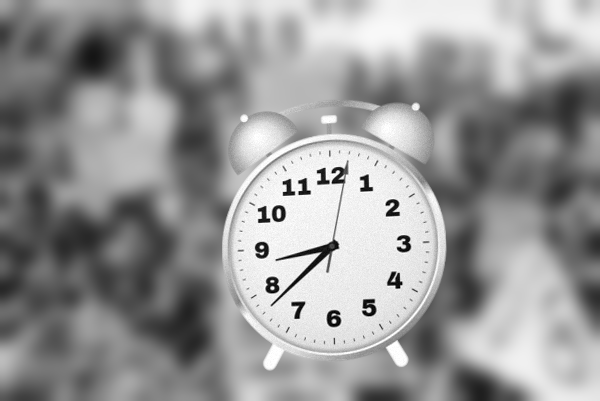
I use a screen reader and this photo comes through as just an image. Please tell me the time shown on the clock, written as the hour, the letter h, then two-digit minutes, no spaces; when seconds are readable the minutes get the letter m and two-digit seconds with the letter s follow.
8h38m02s
